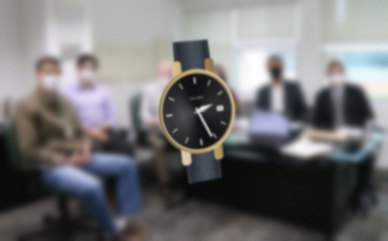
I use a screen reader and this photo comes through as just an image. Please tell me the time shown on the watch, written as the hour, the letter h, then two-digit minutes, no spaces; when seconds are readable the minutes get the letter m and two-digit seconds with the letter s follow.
2h26
